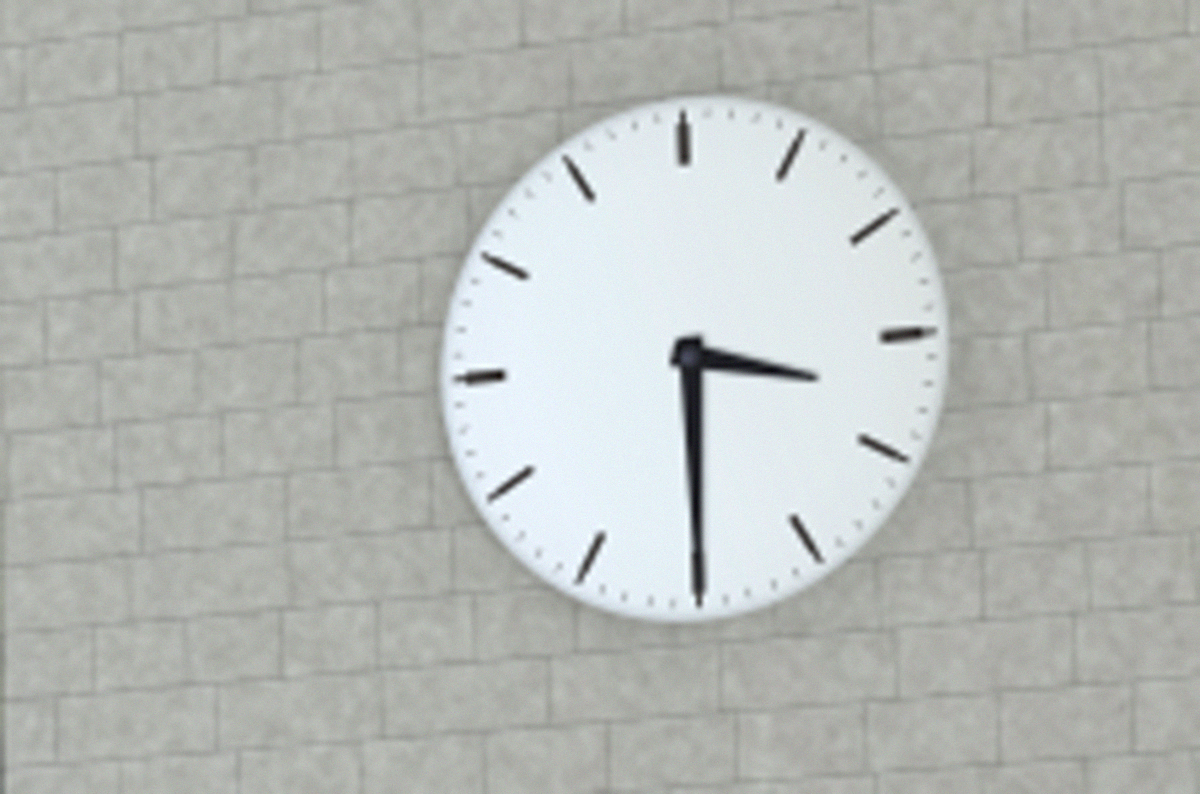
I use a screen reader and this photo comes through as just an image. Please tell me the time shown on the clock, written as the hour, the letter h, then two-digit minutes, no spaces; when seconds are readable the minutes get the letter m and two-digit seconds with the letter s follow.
3h30
